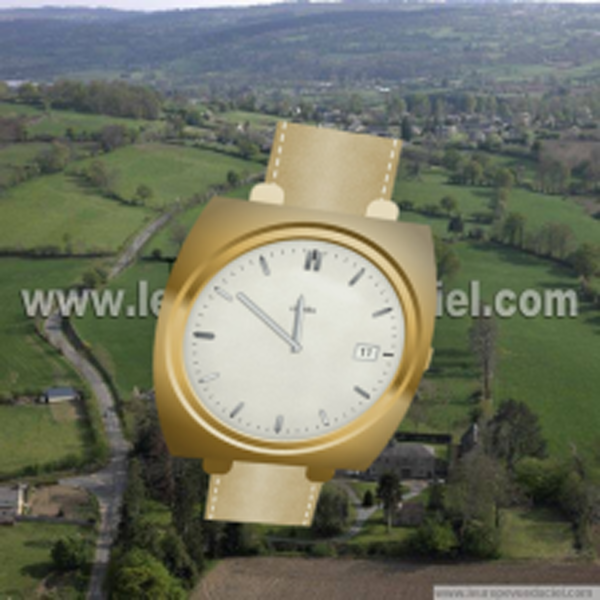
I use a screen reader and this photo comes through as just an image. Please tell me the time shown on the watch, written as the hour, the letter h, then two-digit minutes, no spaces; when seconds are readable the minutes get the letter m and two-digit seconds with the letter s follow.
11h51
